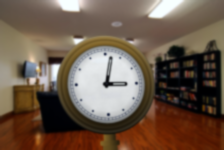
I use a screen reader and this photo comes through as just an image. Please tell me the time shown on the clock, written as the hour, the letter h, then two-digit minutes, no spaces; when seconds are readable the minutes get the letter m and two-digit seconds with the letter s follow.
3h02
